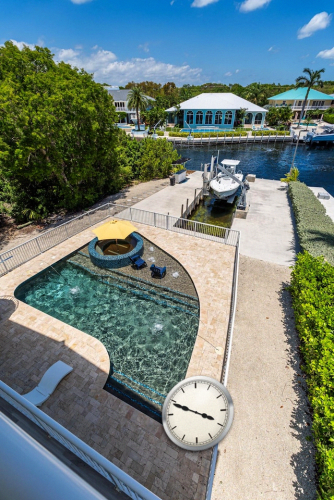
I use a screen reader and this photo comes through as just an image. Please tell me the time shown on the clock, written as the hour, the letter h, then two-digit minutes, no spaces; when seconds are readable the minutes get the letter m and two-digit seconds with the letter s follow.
3h49
